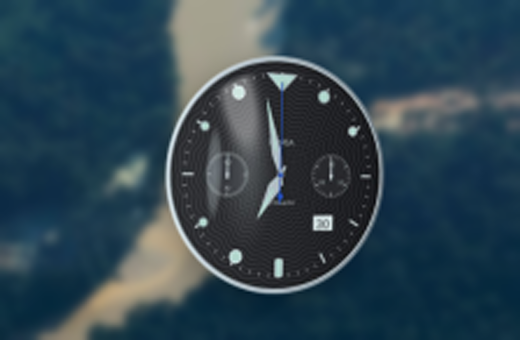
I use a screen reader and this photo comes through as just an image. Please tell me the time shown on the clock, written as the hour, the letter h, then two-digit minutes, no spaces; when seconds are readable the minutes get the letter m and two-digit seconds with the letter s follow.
6h58
